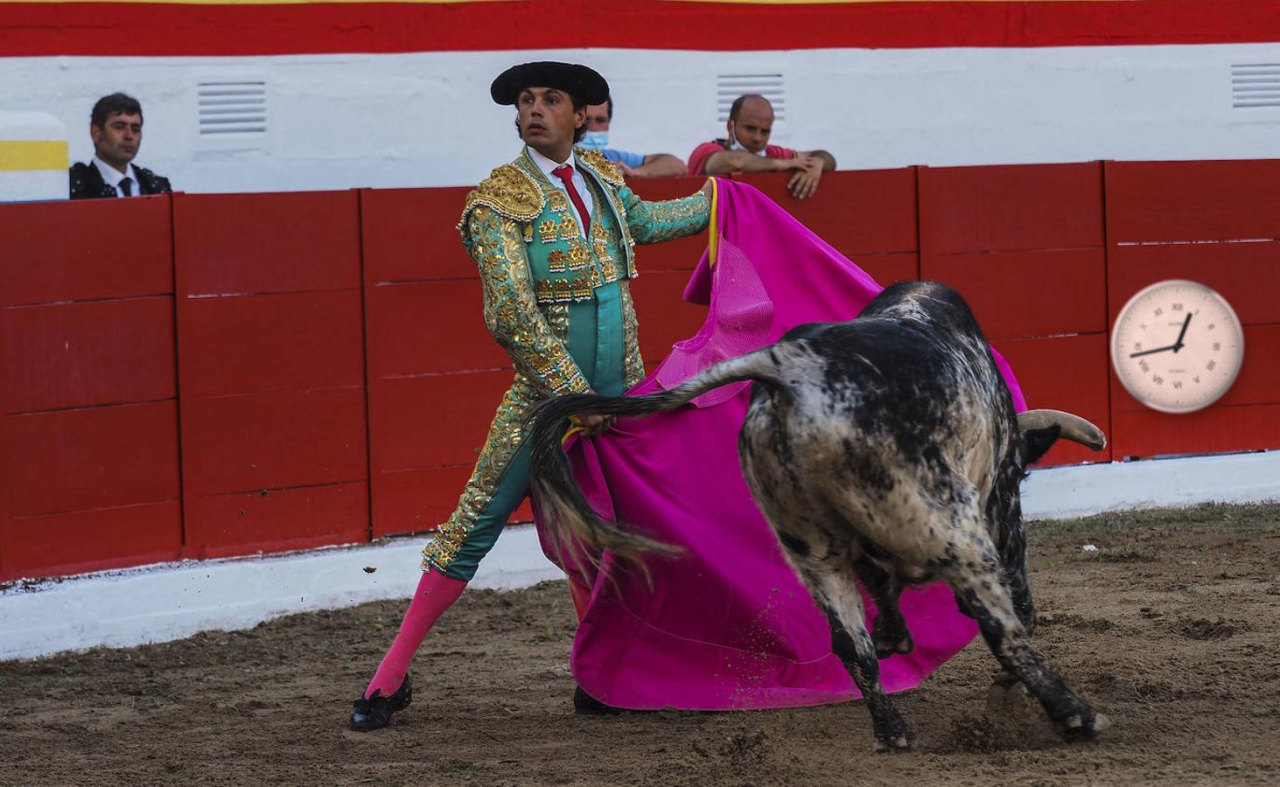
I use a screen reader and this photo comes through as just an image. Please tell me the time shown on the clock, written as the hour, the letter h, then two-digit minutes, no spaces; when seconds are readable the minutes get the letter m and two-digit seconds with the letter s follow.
12h43
